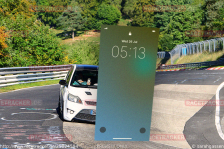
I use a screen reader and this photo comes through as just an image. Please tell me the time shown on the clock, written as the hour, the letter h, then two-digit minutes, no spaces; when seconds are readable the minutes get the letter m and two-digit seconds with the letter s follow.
5h13
